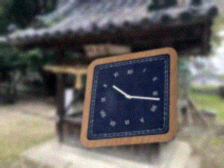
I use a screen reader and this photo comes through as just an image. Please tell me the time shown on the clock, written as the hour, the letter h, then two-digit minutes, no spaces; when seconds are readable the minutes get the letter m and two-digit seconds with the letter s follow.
10h17
